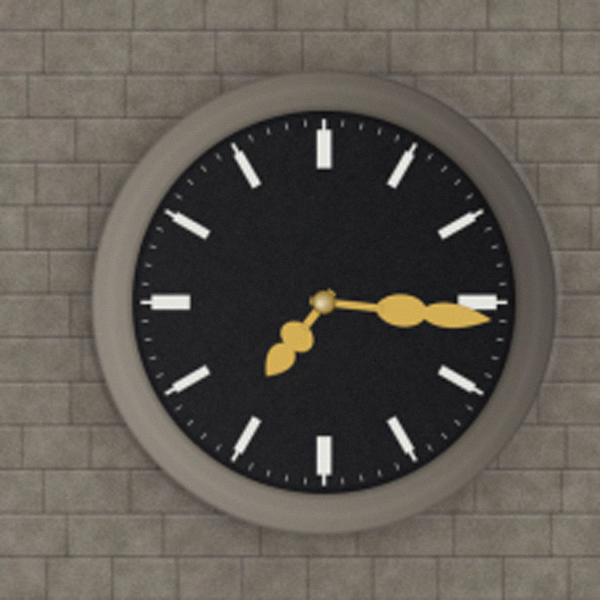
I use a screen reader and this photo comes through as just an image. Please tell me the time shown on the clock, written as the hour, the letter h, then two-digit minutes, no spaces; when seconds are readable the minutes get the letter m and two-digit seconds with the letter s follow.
7h16
